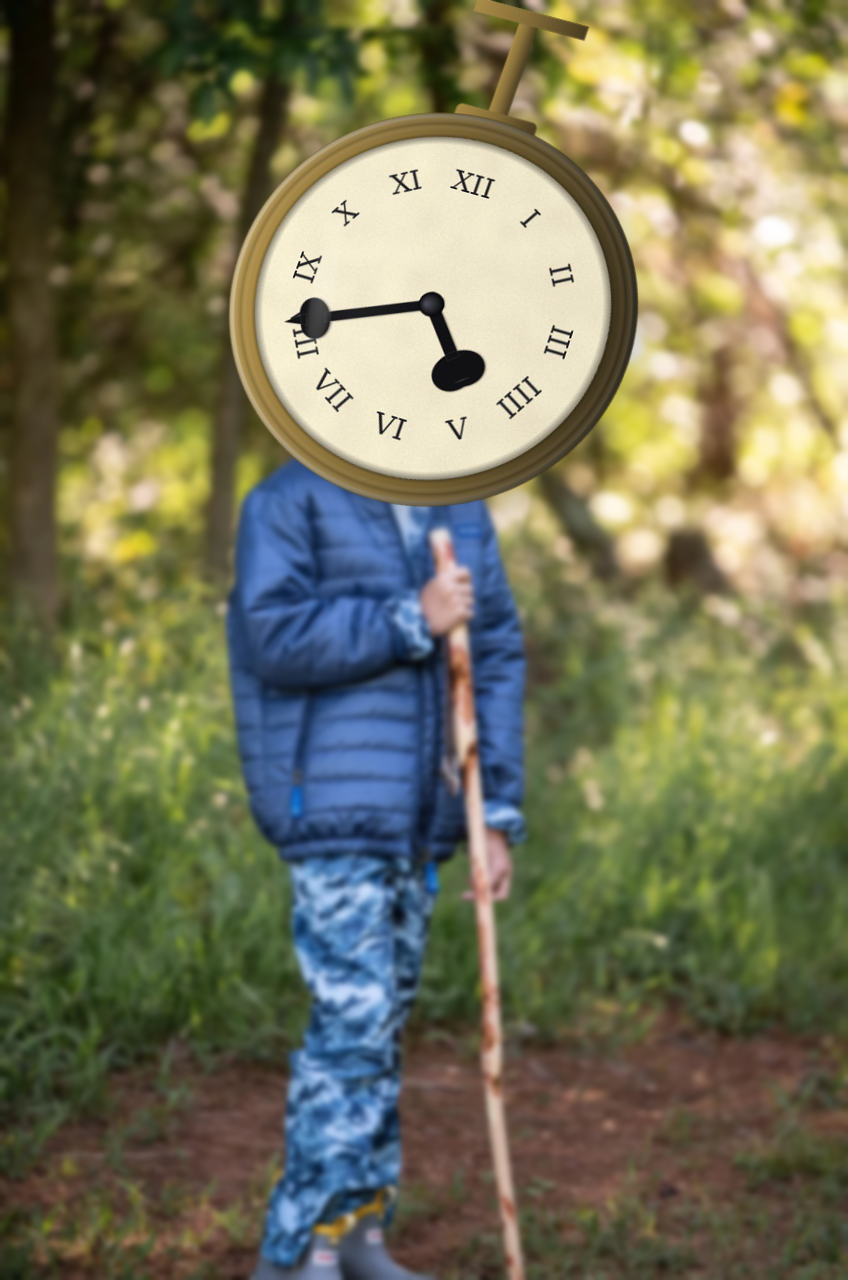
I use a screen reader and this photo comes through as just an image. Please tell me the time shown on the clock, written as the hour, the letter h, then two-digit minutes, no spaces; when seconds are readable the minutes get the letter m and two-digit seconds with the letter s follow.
4h41
